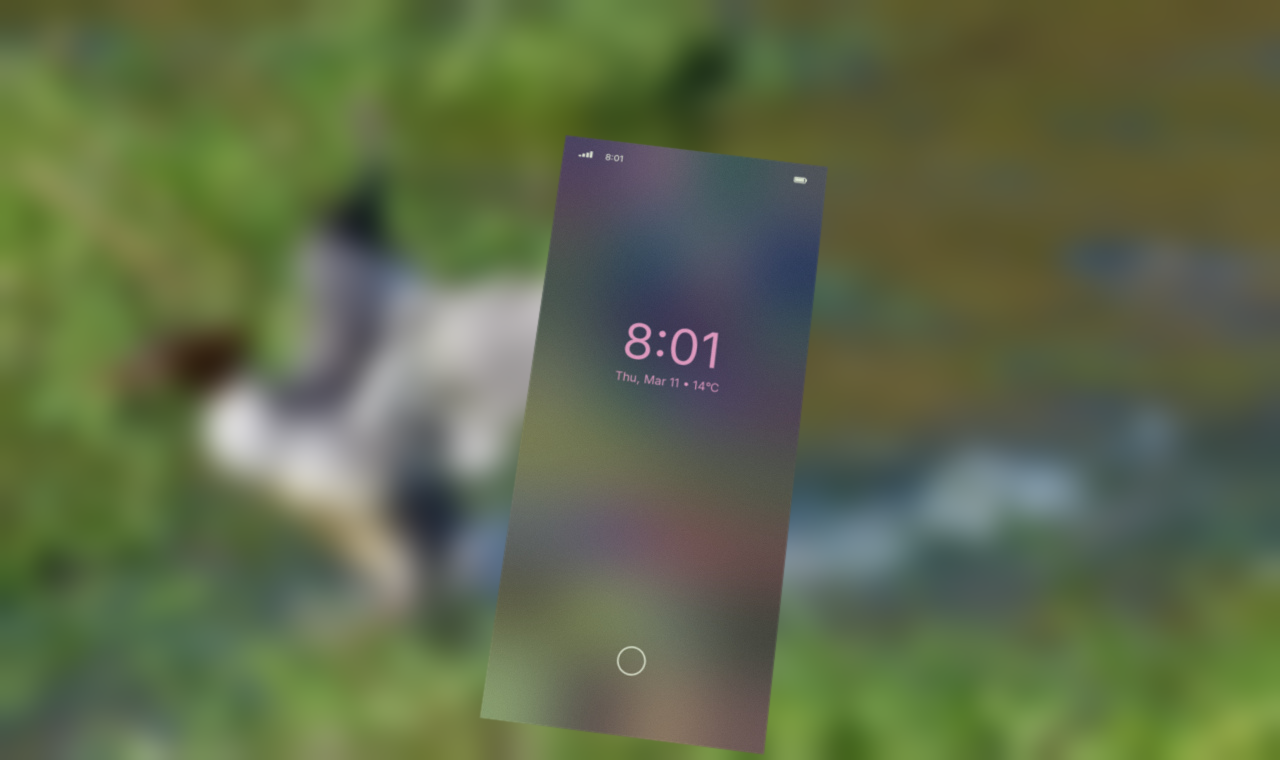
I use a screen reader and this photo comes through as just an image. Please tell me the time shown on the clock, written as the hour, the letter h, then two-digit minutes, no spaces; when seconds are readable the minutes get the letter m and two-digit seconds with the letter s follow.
8h01
